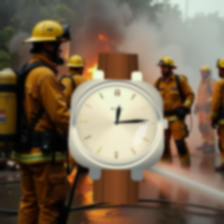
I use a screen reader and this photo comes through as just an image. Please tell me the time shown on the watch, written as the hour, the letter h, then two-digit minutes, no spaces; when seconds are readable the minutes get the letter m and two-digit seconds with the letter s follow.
12h14
